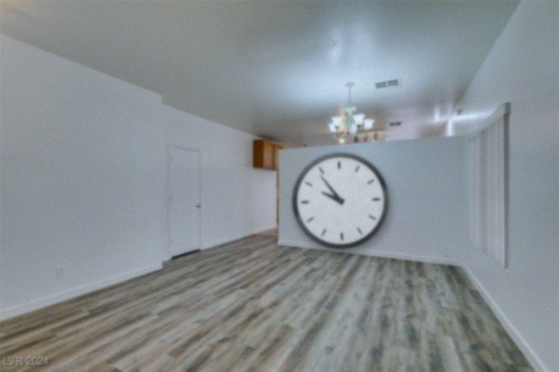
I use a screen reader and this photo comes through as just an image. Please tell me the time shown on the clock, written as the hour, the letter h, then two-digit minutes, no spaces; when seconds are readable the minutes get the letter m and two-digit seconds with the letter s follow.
9h54
